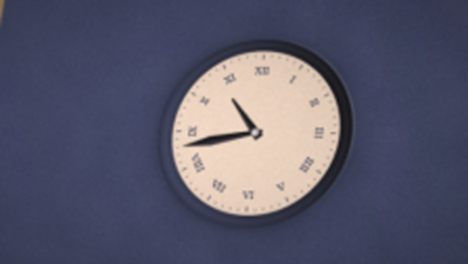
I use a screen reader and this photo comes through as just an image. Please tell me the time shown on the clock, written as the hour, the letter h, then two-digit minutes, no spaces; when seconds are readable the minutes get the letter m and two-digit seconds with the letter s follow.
10h43
